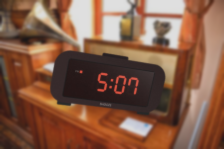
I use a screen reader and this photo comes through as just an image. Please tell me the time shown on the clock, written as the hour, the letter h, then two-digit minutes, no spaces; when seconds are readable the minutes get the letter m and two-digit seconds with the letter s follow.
5h07
